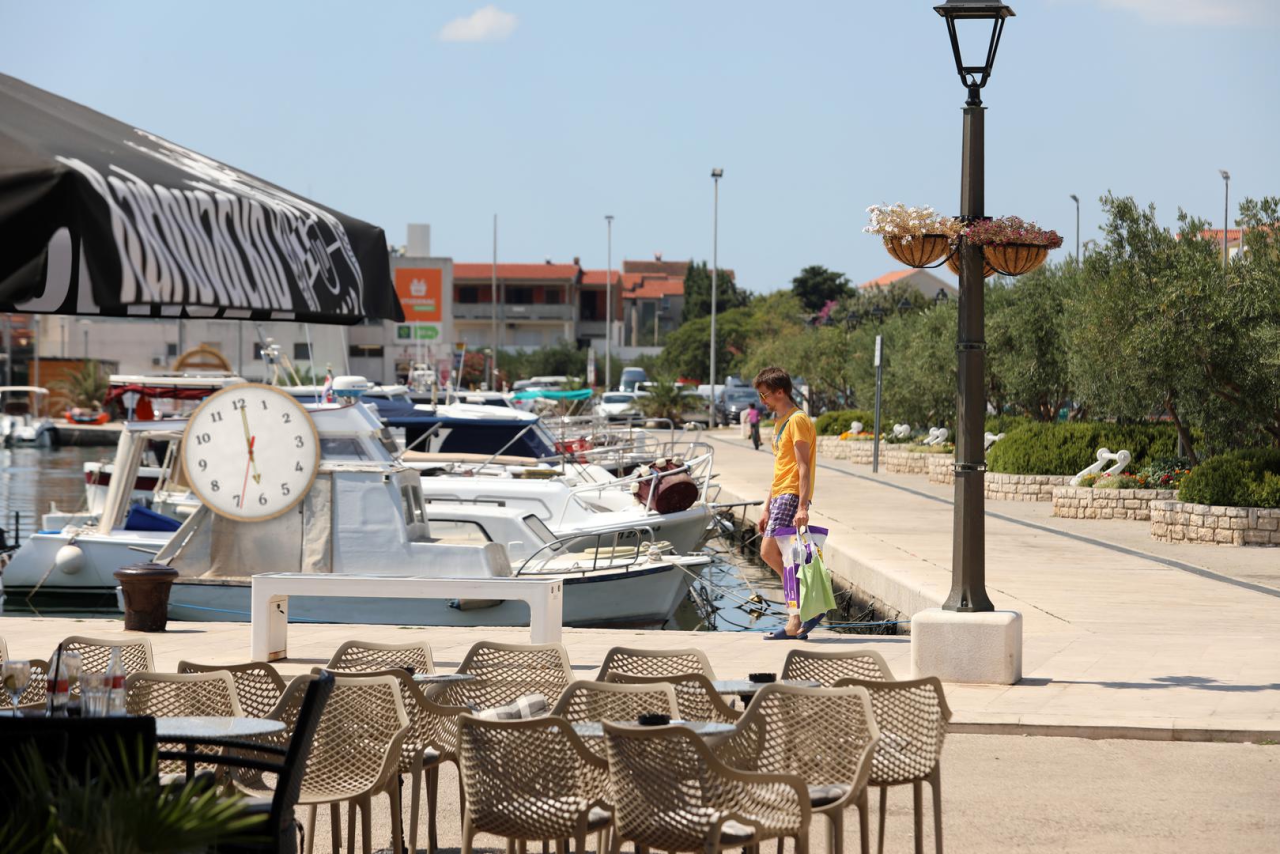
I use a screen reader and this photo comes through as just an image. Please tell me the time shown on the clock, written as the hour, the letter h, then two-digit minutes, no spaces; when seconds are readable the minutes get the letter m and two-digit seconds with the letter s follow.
6h00m34s
